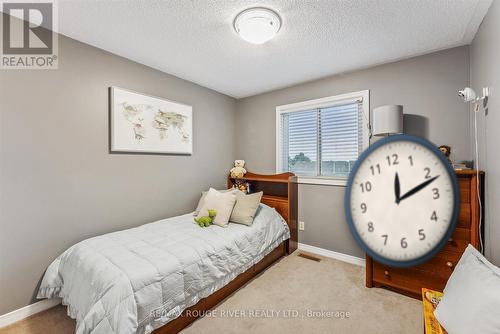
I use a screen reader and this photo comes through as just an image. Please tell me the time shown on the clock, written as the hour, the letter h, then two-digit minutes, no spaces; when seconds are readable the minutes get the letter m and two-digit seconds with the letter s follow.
12h12
